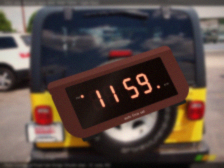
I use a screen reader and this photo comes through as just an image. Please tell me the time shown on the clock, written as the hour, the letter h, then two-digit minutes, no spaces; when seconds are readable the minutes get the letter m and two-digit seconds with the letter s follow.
11h59
